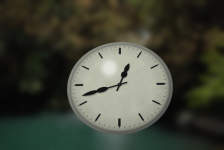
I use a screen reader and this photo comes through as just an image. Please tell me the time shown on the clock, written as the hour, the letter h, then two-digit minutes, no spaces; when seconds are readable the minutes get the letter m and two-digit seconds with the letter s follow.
12h42
